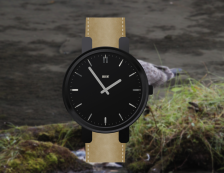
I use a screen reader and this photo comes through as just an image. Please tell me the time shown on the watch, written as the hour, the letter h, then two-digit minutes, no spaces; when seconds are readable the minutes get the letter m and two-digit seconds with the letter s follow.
1h54
